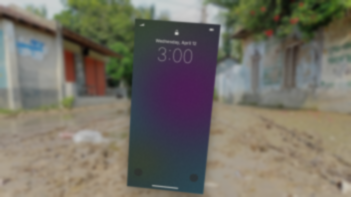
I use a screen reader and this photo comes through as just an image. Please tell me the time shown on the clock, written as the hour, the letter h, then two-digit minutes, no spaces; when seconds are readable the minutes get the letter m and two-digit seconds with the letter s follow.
3h00
